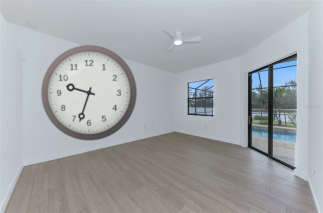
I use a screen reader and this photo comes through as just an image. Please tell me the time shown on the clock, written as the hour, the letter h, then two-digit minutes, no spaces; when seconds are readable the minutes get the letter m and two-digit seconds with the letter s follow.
9h33
